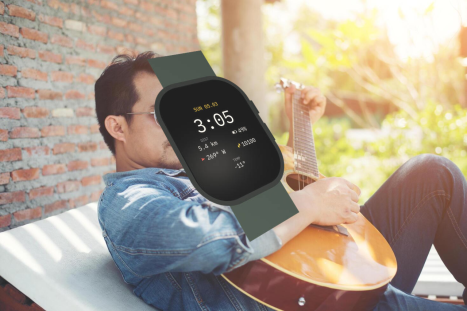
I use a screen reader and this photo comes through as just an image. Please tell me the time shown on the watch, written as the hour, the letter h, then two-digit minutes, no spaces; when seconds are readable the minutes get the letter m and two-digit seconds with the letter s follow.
3h05
